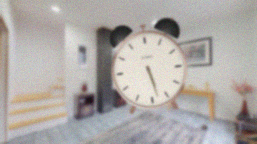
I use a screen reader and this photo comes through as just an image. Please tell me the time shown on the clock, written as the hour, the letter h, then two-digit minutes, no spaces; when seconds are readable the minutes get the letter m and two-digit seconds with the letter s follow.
5h28
